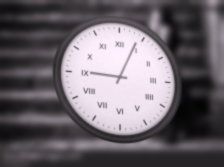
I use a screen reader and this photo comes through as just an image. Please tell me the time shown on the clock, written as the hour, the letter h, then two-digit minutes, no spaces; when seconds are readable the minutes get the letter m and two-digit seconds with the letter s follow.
9h04
